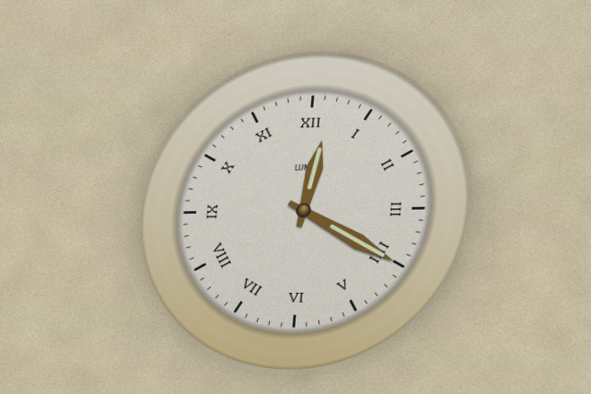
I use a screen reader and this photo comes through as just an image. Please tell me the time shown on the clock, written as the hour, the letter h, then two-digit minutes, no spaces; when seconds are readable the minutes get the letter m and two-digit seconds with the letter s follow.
12h20
